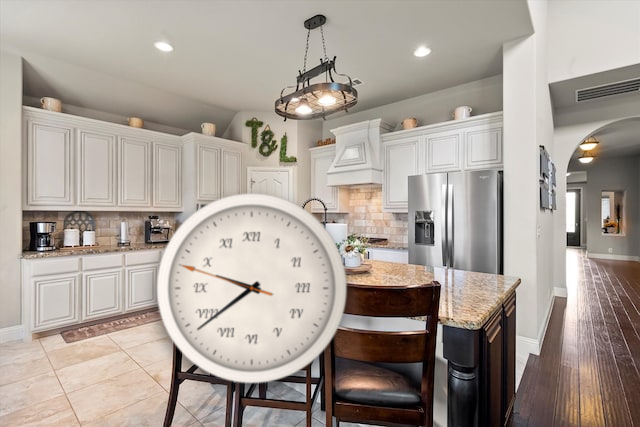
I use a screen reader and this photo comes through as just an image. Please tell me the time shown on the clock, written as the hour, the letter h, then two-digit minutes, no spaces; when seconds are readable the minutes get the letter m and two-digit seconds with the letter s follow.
9h38m48s
